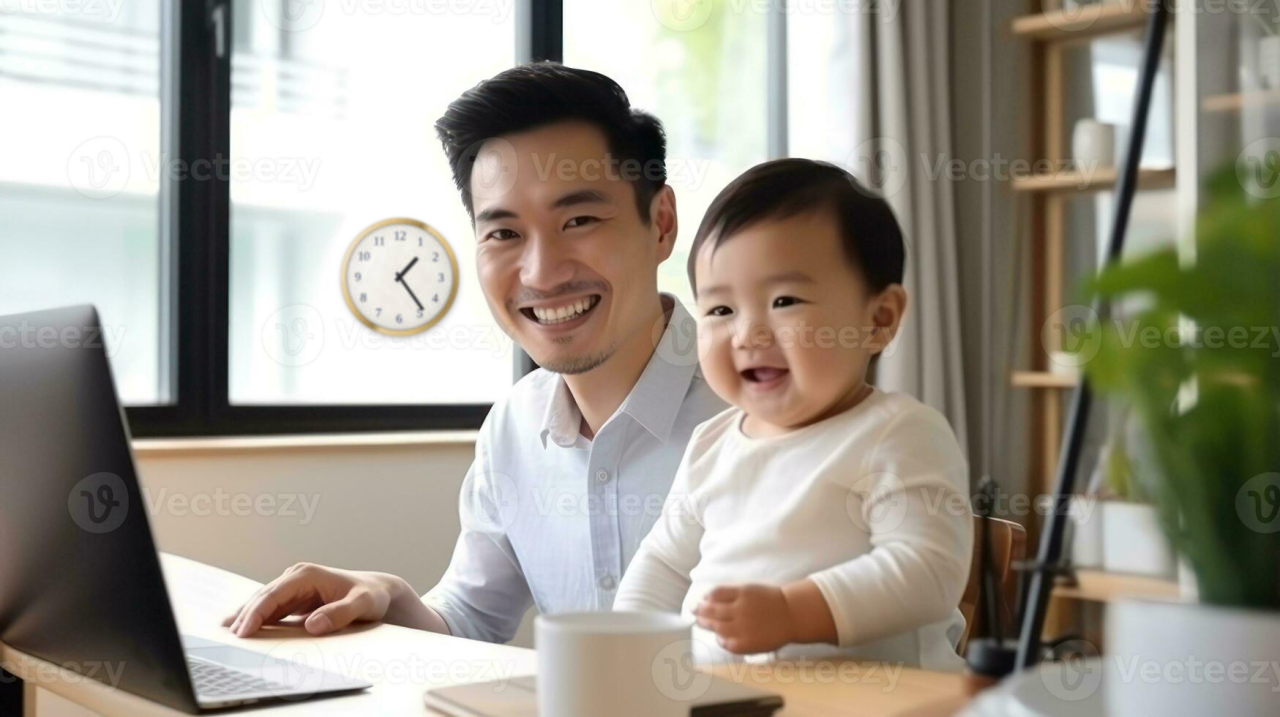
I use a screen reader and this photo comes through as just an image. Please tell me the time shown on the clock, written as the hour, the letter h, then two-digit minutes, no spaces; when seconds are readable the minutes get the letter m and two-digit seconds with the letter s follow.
1h24
